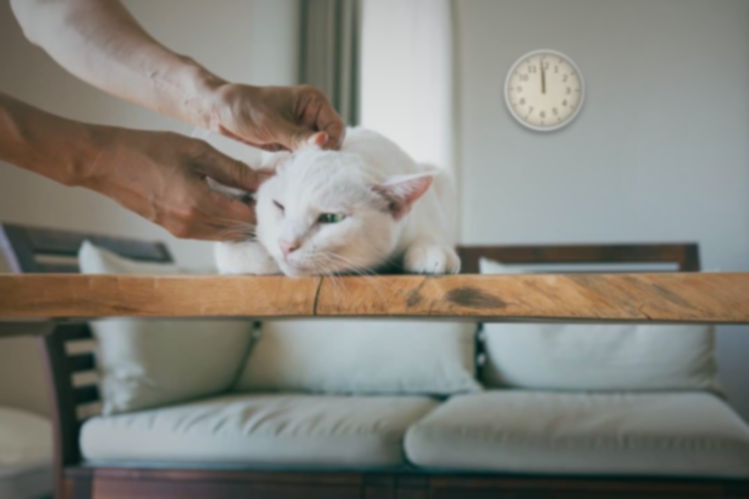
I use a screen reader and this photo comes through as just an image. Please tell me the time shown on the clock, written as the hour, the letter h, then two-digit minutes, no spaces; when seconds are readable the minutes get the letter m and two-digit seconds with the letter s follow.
11h59
